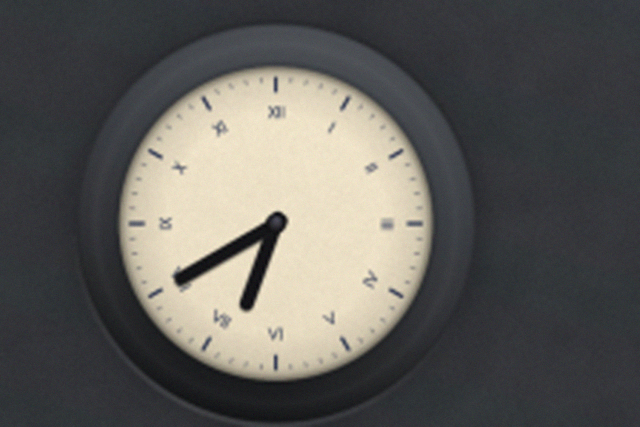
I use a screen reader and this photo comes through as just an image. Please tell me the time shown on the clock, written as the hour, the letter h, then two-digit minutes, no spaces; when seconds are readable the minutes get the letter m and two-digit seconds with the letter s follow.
6h40
